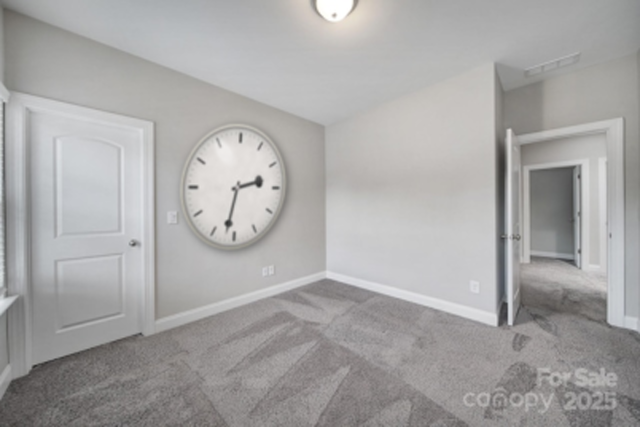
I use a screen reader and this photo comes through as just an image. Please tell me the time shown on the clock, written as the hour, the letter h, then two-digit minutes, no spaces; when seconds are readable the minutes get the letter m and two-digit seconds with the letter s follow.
2h32
